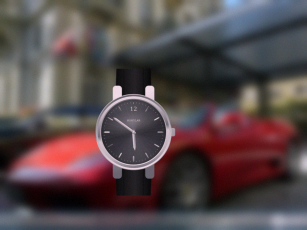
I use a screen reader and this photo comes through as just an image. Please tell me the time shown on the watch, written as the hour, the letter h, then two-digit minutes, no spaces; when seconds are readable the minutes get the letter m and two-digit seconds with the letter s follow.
5h51
